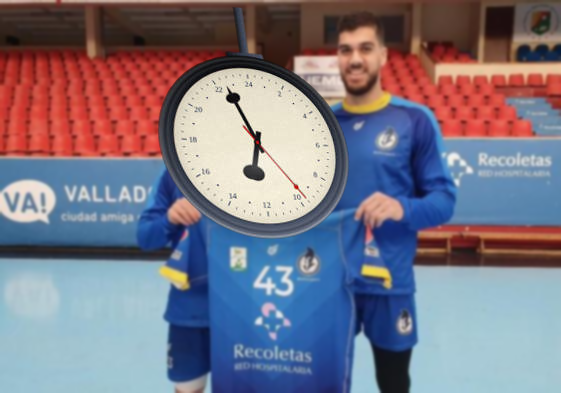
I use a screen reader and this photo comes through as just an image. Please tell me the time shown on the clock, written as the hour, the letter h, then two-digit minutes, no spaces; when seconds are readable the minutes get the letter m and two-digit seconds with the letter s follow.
12h56m24s
